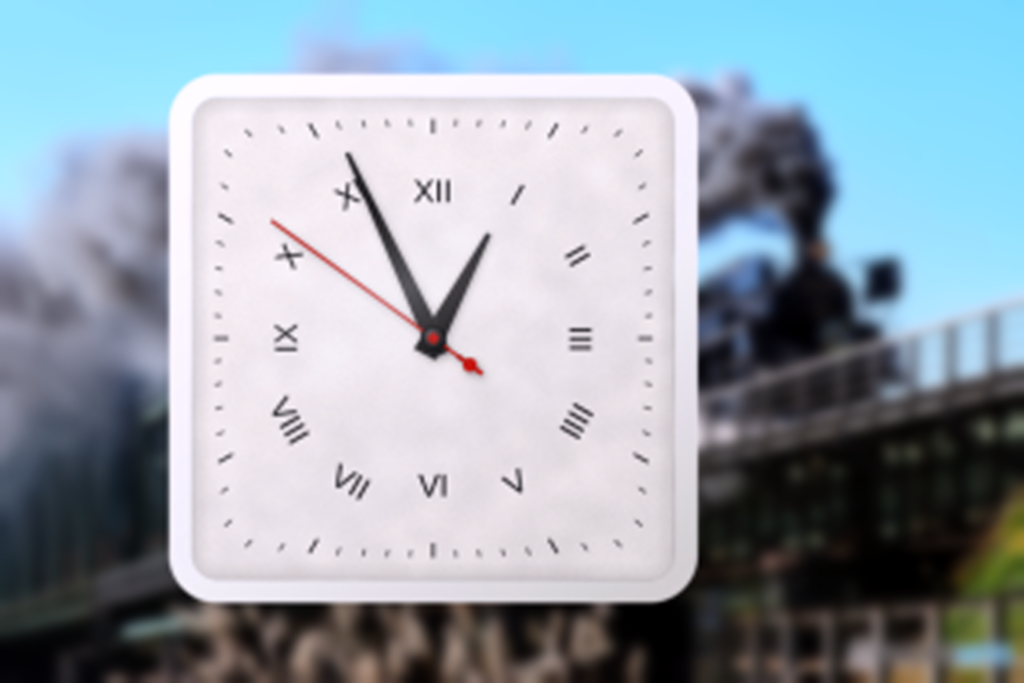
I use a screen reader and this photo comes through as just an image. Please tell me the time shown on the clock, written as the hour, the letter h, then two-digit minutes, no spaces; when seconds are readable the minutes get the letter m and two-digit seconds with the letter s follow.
12h55m51s
